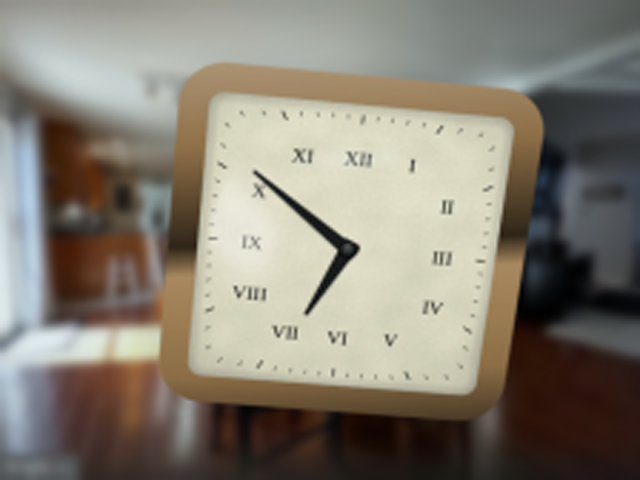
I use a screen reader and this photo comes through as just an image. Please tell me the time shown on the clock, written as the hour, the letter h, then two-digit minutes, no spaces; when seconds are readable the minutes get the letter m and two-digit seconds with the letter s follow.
6h51
